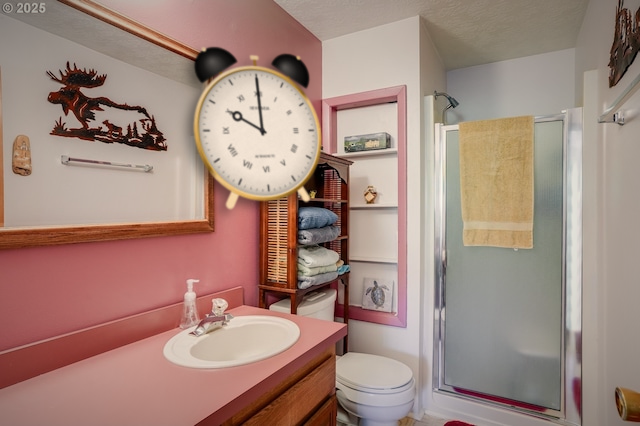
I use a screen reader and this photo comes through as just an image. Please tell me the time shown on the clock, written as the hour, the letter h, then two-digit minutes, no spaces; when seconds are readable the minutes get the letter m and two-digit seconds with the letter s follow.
10h00
